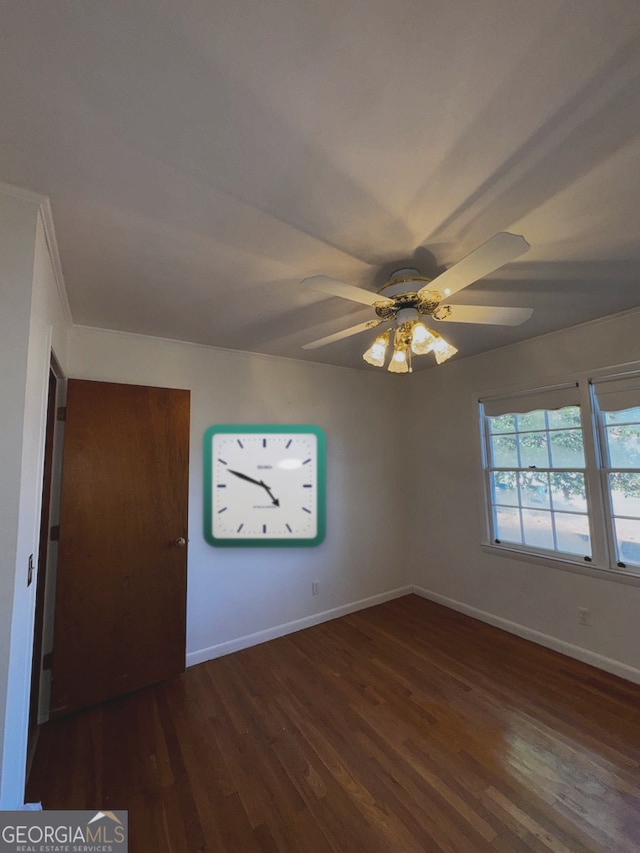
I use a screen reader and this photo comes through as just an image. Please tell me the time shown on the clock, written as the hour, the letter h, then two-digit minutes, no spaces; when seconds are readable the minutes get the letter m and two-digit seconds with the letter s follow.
4h49
